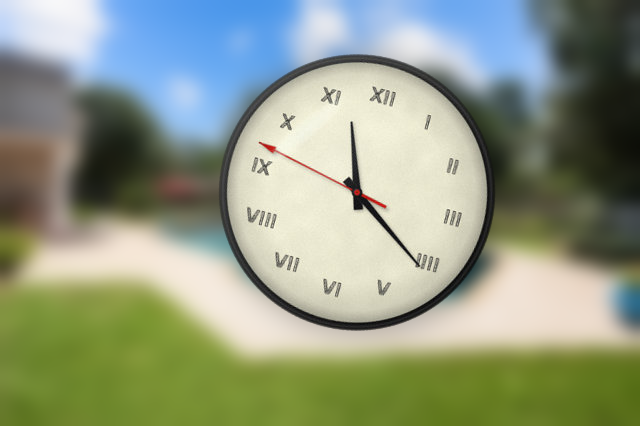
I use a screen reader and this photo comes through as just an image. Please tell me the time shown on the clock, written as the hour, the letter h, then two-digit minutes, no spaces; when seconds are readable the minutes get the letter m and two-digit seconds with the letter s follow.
11h20m47s
